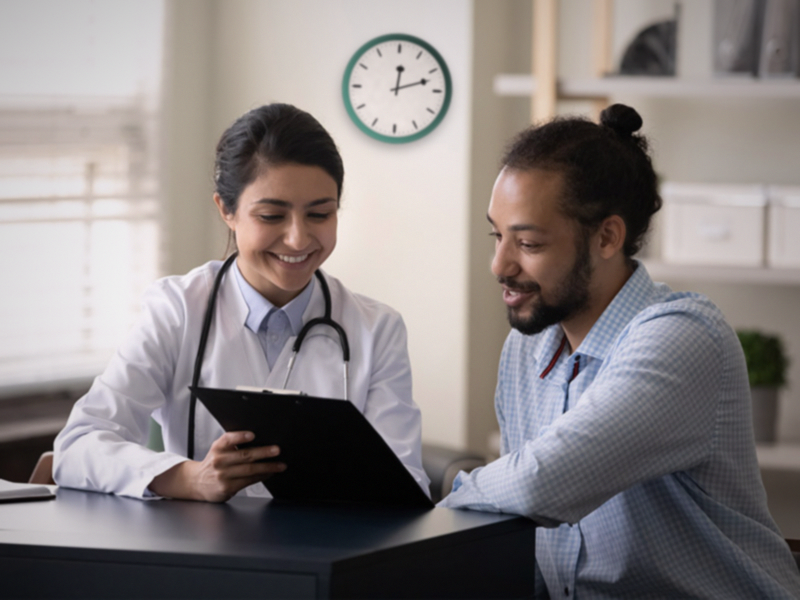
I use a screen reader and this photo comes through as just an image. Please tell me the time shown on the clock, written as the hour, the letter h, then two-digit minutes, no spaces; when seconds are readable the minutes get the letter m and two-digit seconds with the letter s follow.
12h12
